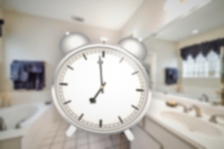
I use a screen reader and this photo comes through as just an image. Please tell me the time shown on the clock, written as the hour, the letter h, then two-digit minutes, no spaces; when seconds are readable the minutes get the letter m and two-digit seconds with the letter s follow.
6h59
